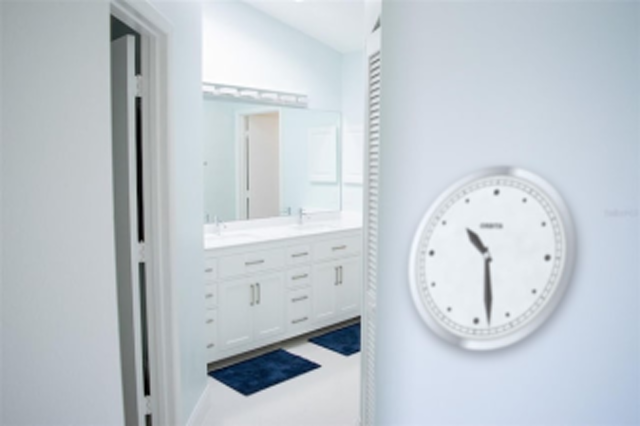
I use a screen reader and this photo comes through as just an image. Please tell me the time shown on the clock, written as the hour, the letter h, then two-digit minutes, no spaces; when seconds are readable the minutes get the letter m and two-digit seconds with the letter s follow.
10h28
